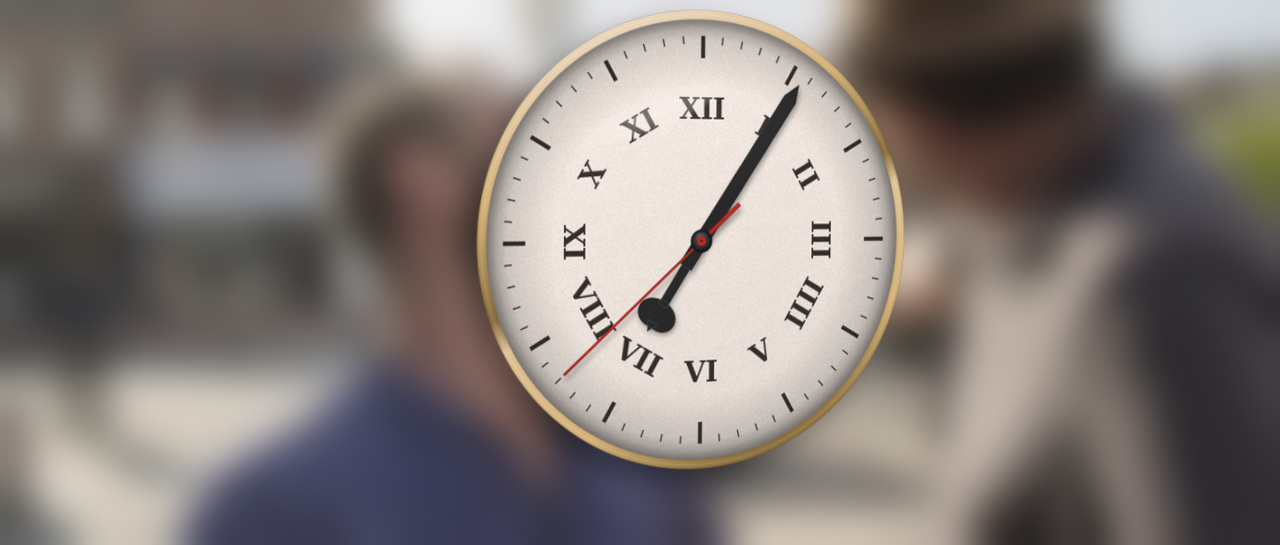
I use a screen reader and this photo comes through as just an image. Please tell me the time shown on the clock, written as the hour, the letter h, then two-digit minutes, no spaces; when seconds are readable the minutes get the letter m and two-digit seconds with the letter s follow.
7h05m38s
